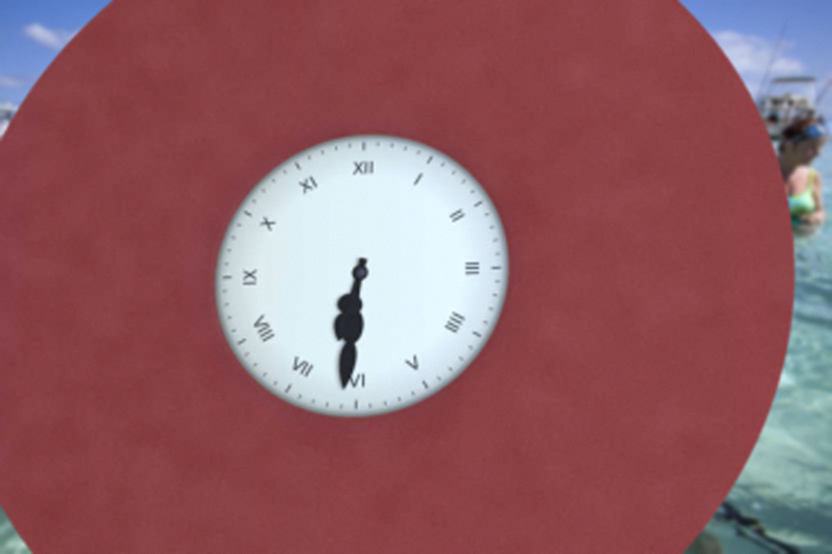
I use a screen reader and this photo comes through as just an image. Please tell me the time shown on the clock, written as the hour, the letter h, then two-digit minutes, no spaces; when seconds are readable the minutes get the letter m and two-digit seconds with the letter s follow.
6h31
